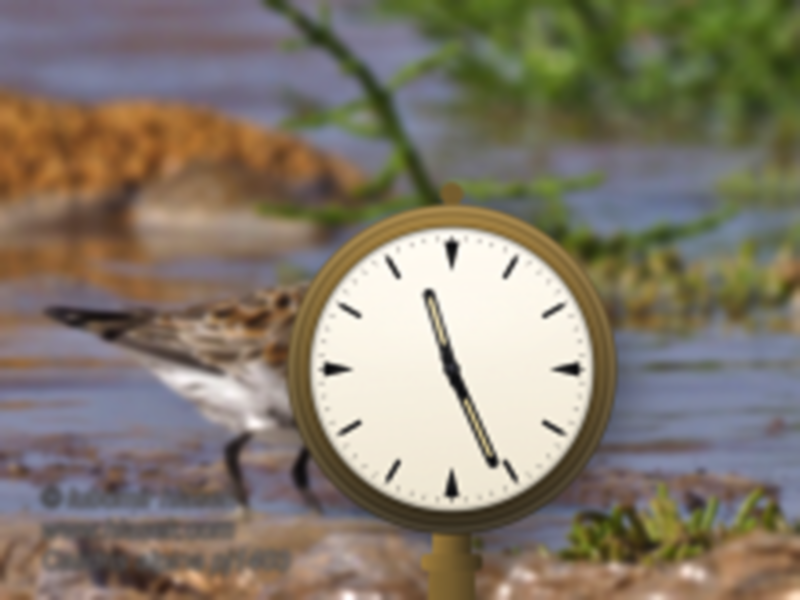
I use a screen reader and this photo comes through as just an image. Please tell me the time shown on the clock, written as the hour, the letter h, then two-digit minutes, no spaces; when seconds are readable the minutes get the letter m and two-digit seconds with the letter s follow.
11h26
